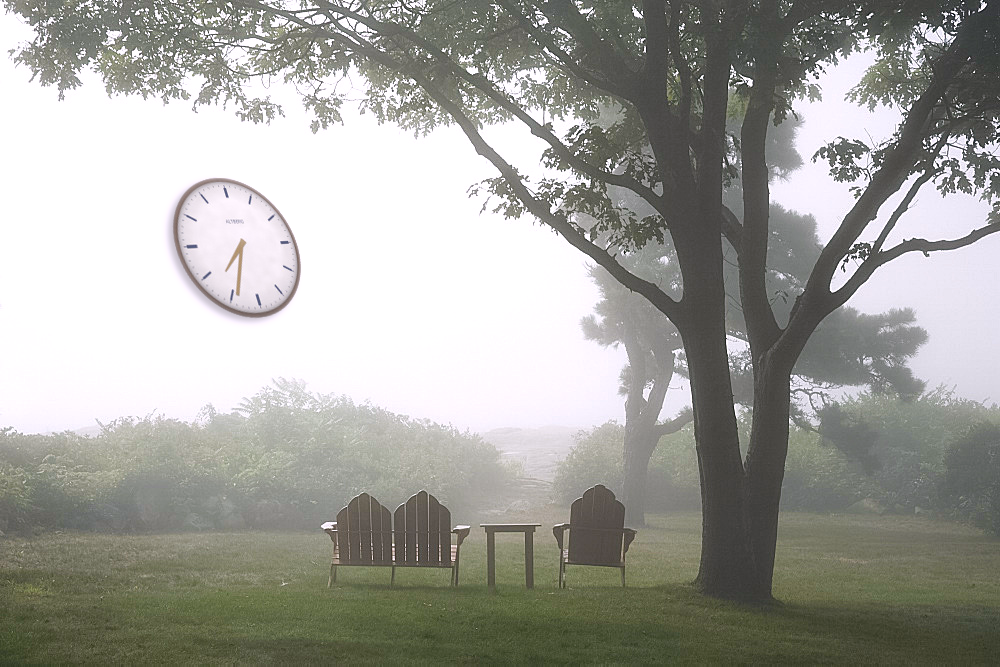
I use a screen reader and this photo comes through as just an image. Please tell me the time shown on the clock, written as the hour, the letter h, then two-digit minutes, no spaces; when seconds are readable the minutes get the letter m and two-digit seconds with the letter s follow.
7h34
